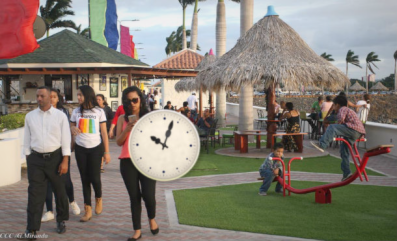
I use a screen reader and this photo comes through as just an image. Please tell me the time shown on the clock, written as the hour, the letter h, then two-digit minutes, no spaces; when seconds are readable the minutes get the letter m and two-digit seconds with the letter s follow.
10h03
